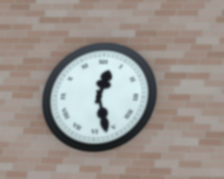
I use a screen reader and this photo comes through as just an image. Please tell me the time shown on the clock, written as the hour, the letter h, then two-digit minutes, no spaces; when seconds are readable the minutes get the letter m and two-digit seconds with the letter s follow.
12h27
